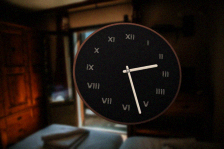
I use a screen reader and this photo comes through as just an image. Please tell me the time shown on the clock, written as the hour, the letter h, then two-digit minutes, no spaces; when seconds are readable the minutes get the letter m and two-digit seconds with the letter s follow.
2h27
